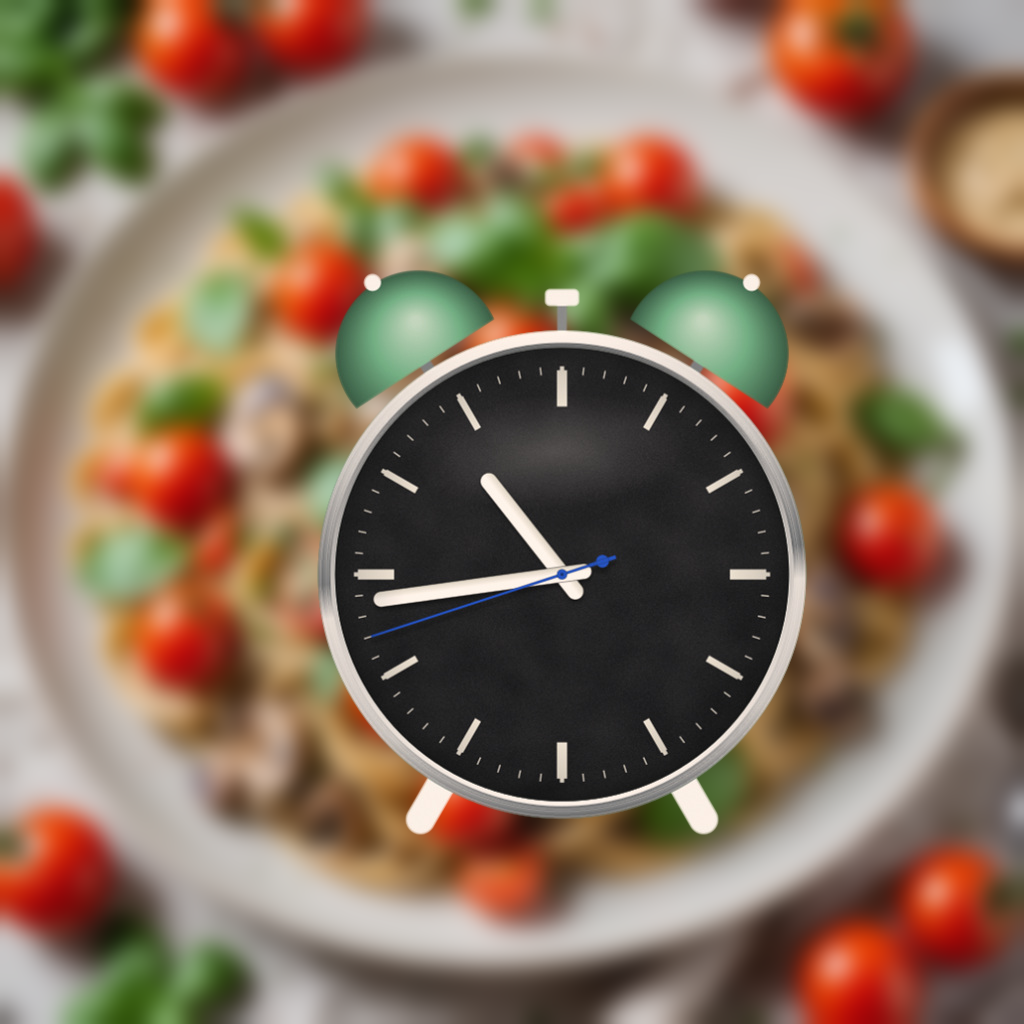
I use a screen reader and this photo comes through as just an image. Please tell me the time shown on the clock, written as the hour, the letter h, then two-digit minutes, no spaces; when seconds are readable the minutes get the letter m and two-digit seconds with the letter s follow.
10h43m42s
